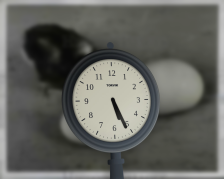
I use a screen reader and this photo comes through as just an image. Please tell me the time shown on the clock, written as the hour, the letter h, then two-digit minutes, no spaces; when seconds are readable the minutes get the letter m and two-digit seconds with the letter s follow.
5h26
